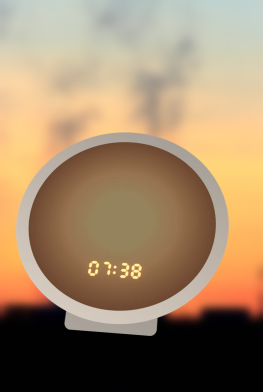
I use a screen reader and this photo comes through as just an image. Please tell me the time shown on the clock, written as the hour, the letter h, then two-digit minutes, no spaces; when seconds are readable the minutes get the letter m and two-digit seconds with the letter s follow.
7h38
